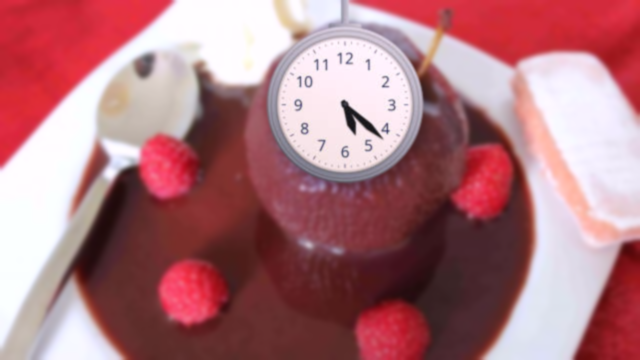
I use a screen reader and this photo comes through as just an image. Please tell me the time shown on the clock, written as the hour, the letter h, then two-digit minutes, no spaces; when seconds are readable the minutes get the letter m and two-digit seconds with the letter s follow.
5h22
